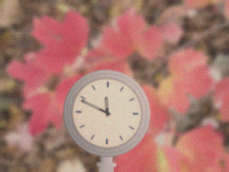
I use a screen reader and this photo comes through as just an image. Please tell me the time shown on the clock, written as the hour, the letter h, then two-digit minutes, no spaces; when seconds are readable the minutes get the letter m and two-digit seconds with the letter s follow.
11h49
